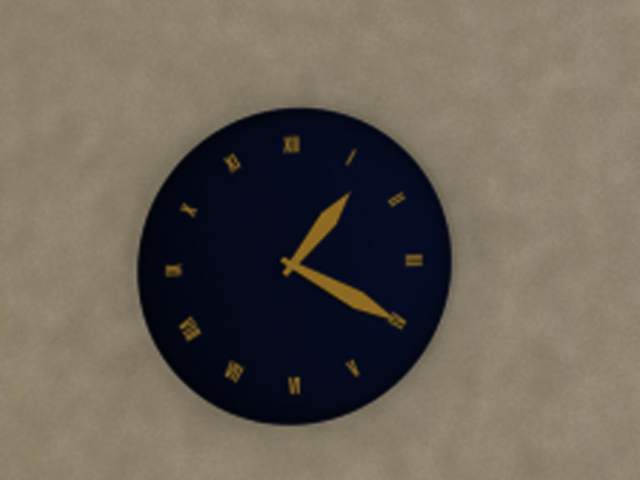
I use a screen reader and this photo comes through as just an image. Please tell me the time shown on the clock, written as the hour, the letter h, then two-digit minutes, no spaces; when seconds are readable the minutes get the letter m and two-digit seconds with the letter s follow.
1h20
